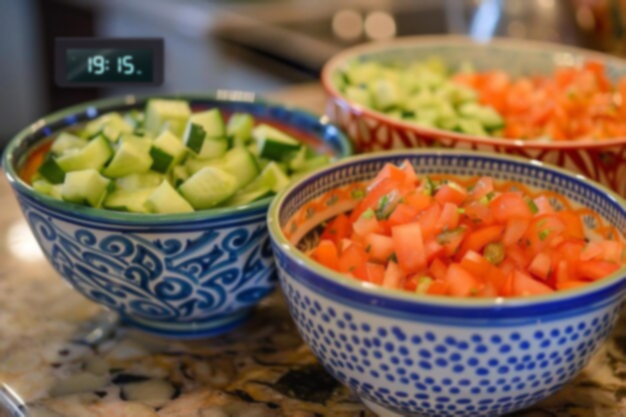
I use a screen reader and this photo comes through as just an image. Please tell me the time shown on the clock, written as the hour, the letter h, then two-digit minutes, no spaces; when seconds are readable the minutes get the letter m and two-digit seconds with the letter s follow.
19h15
